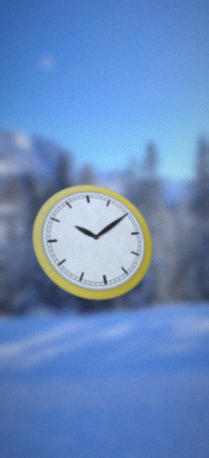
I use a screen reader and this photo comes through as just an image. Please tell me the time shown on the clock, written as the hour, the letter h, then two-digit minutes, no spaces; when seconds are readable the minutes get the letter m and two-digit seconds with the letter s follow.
10h10
